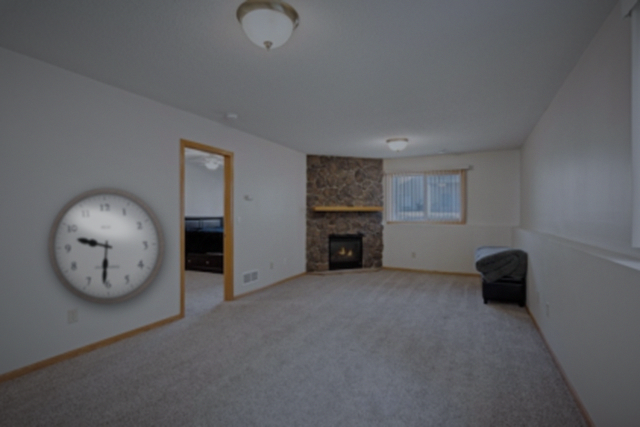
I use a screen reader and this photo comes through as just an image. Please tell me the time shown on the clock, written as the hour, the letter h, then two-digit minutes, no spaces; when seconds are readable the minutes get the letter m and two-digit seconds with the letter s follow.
9h31
